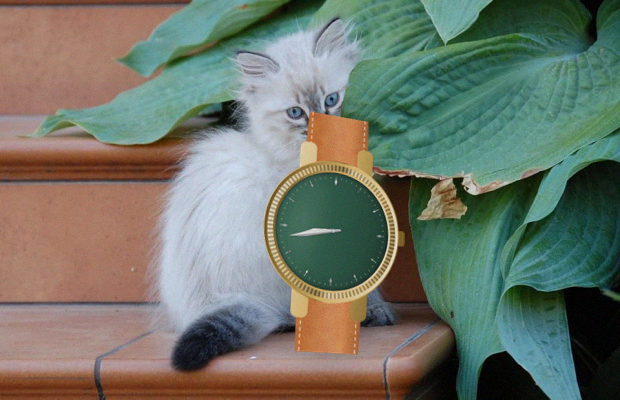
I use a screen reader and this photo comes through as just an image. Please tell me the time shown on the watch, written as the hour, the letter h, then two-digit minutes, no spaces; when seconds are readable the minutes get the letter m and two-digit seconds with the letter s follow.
8h43
